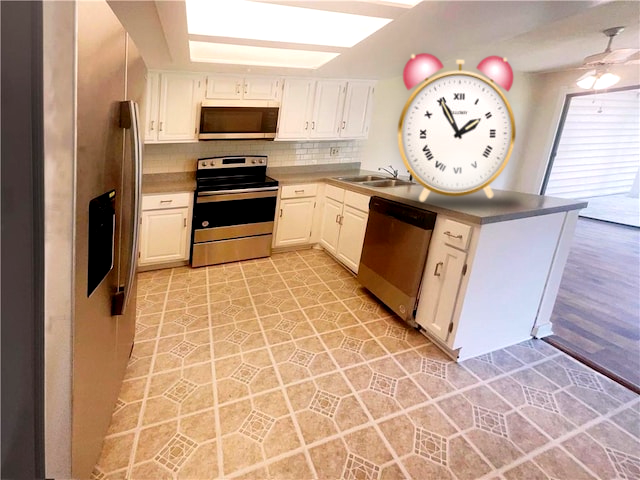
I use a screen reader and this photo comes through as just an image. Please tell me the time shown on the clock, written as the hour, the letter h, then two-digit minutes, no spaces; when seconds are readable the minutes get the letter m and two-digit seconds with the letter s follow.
1h55
